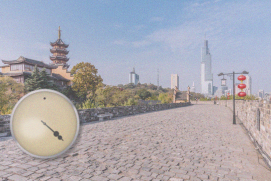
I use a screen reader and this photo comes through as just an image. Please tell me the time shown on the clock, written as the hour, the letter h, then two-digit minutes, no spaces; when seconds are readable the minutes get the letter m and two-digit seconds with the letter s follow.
4h22
